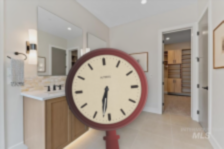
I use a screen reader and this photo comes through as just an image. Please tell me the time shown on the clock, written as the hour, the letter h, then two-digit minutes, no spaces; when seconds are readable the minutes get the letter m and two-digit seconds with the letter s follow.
6h32
